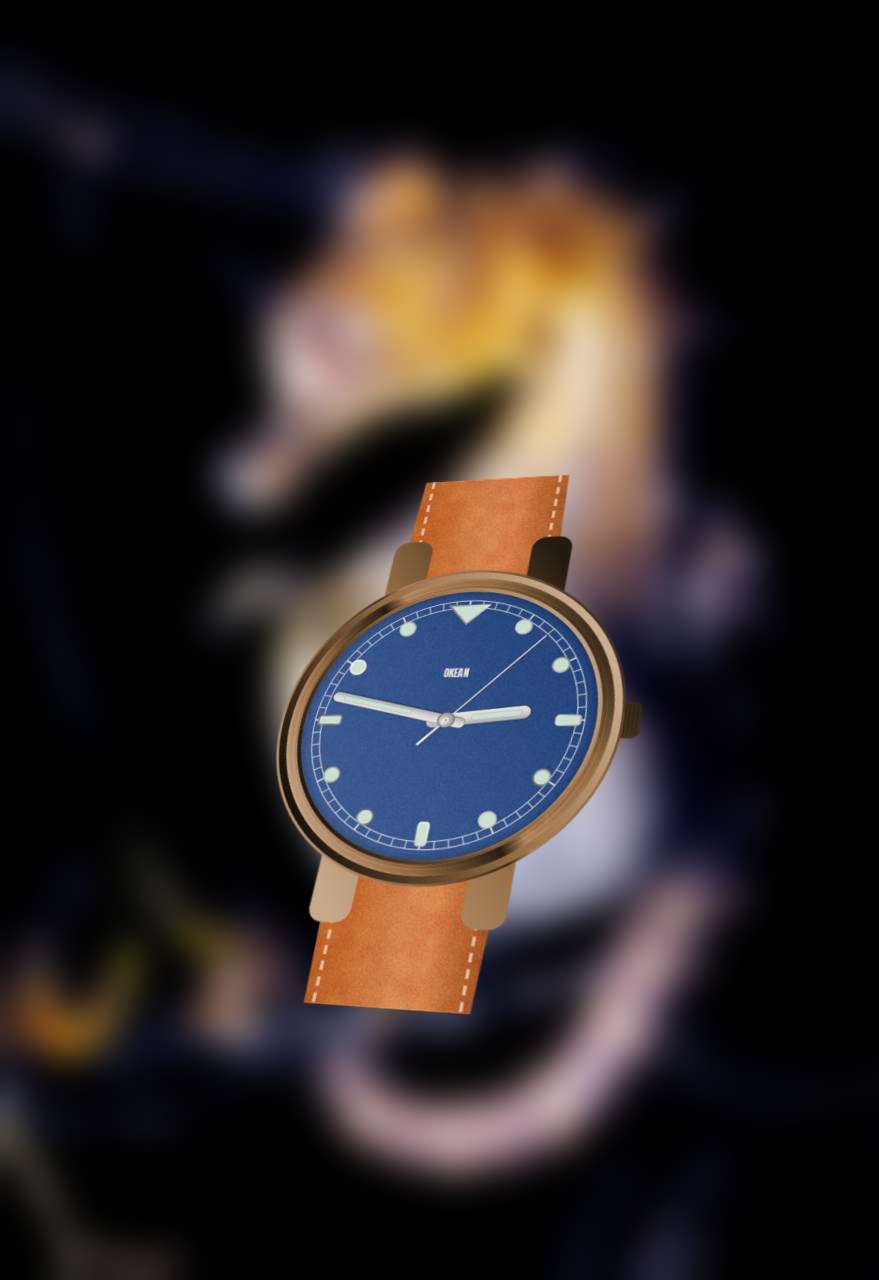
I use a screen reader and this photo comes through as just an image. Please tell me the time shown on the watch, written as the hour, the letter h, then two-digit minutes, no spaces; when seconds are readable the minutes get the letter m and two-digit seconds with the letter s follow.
2h47m07s
